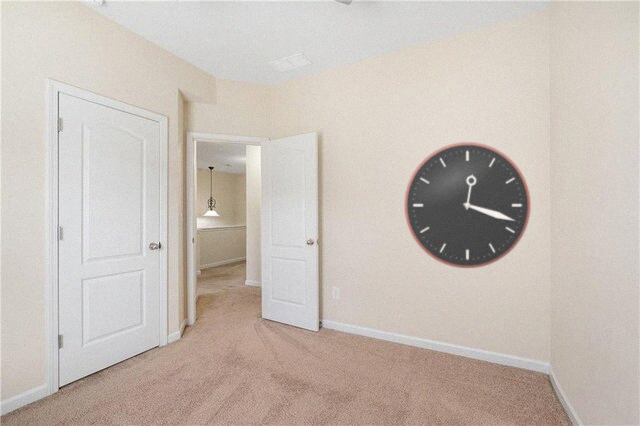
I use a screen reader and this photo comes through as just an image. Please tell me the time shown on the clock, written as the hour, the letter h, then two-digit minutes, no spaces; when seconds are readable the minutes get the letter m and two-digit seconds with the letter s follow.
12h18
